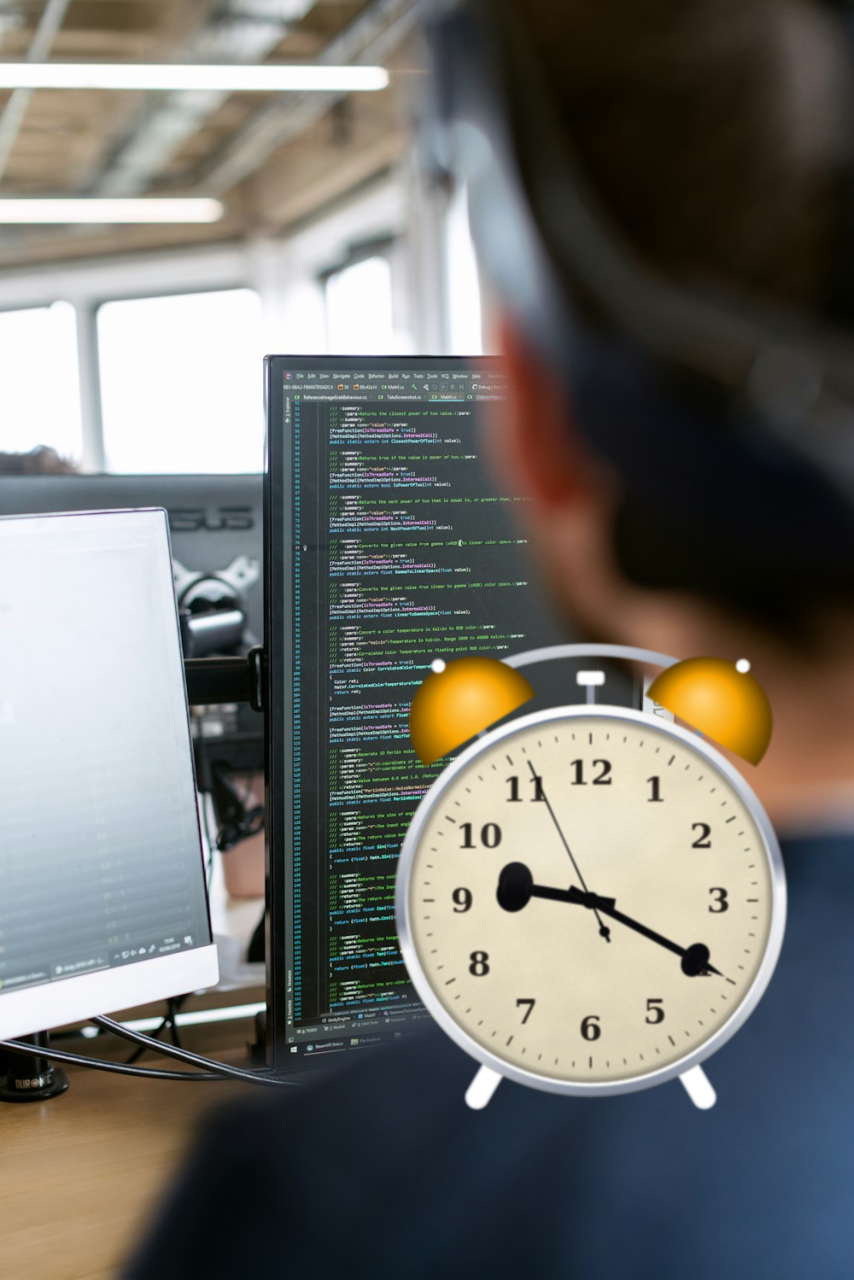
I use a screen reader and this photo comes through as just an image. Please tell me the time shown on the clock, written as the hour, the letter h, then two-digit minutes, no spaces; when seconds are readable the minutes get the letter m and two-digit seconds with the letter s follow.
9h19m56s
